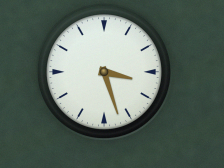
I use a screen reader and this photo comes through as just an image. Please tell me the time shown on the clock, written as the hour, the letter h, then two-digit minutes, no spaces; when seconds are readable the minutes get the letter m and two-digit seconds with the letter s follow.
3h27
